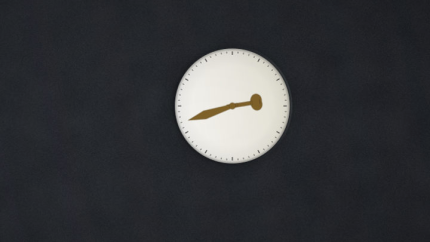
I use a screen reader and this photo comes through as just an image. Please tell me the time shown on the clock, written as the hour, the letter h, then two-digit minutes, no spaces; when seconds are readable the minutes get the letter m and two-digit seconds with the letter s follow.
2h42
